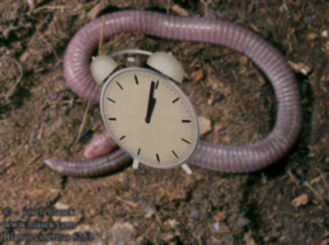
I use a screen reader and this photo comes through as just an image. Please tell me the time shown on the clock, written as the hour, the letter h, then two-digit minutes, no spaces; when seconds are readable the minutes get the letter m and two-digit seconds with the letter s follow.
1h04
